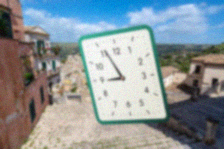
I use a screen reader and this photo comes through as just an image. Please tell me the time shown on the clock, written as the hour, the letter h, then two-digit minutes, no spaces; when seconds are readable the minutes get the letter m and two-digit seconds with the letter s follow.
8h56
